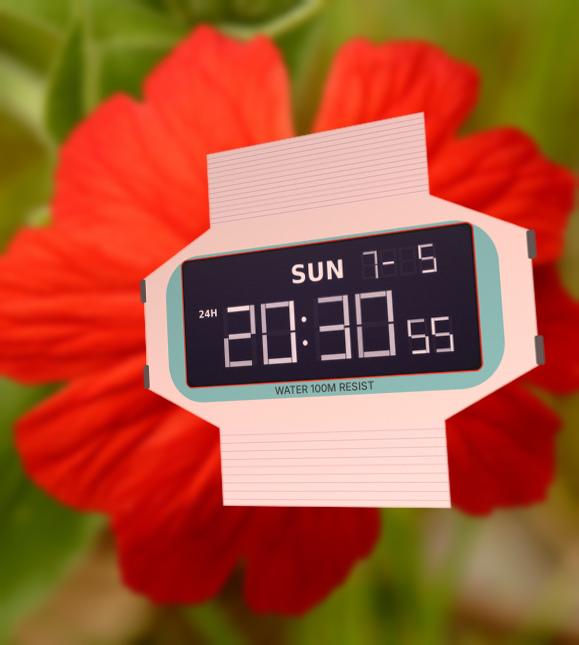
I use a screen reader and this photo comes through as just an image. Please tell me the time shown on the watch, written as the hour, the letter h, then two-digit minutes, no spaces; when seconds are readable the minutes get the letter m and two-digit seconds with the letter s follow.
20h30m55s
